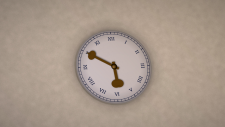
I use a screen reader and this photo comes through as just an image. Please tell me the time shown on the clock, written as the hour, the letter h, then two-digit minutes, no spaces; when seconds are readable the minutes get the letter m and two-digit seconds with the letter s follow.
5h50
